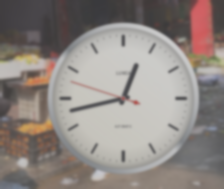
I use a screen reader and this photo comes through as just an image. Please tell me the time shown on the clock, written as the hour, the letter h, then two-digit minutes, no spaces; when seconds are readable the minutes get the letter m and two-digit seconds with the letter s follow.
12h42m48s
